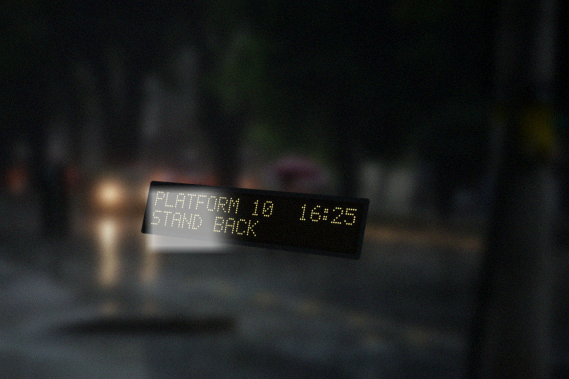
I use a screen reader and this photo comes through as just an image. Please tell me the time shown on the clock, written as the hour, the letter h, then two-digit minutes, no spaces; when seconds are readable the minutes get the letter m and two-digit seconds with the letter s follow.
16h25
